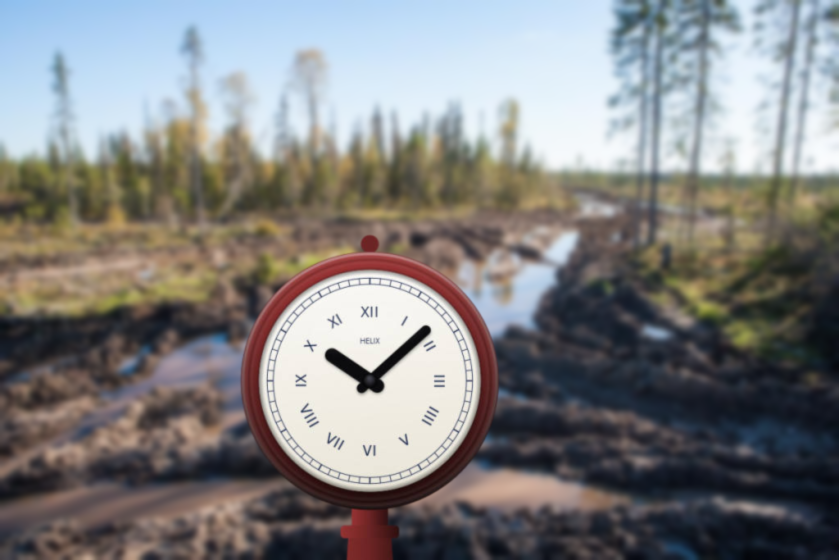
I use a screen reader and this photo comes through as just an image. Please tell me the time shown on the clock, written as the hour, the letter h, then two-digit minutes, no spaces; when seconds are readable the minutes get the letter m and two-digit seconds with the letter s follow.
10h08
